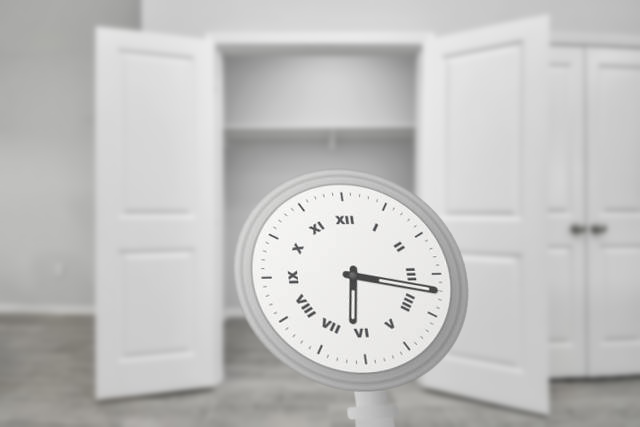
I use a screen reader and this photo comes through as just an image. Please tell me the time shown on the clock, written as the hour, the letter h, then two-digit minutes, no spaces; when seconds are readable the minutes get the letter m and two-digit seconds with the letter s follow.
6h17
